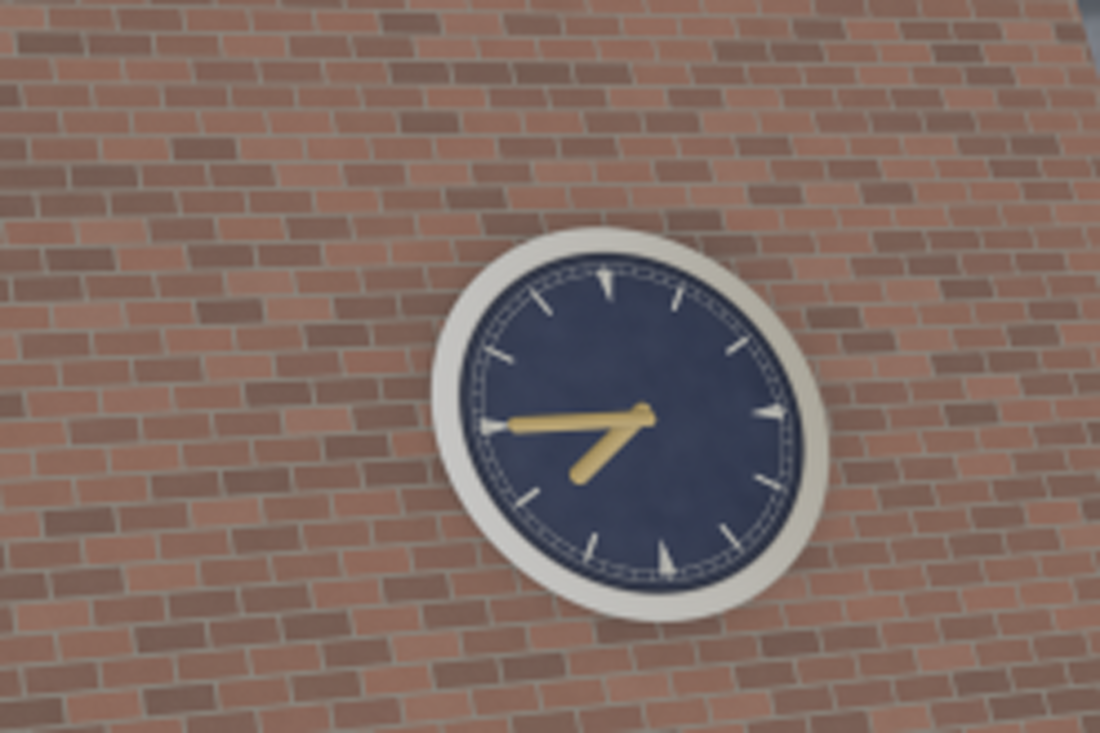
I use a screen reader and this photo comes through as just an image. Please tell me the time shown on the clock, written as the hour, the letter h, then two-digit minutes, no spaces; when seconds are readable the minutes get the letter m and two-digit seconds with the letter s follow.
7h45
